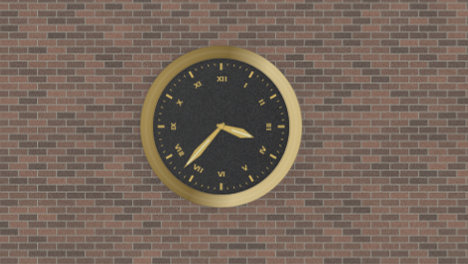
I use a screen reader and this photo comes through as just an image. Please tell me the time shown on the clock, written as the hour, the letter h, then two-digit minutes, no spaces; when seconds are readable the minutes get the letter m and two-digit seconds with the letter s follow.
3h37
